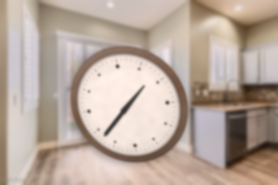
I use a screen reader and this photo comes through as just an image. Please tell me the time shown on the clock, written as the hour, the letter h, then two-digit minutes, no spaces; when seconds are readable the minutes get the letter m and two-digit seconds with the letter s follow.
1h38
